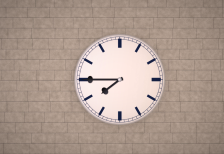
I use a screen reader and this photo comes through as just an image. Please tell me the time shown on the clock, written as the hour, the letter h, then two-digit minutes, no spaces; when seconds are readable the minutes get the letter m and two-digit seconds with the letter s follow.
7h45
